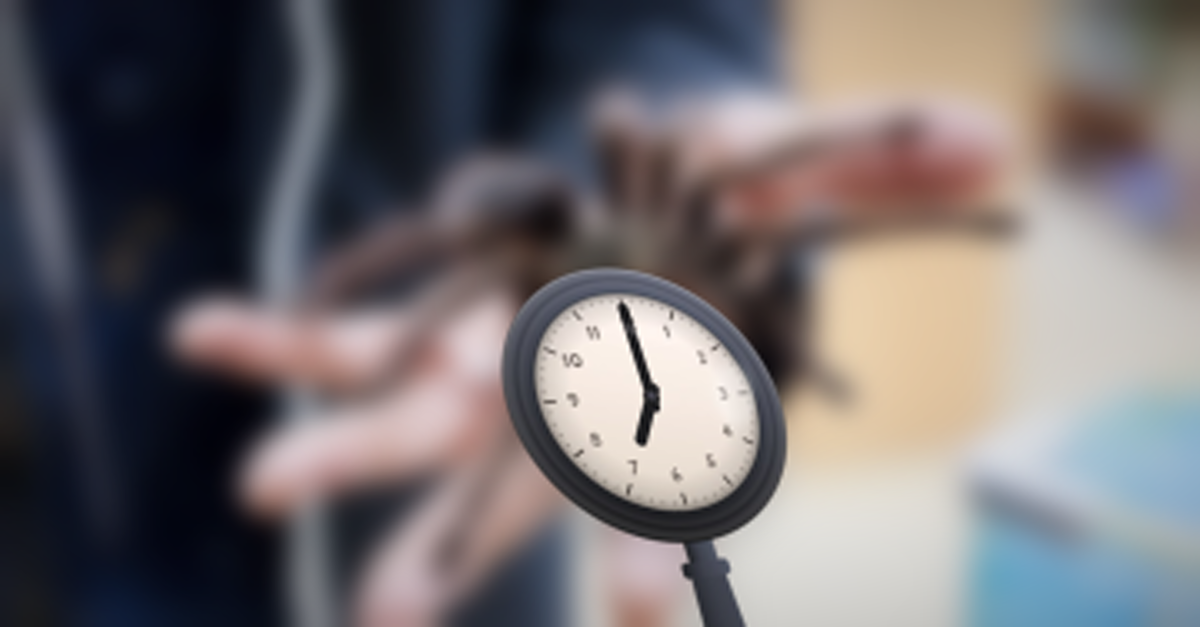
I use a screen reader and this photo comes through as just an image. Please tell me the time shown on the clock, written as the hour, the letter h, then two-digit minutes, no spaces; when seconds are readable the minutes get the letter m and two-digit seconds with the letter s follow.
7h00
